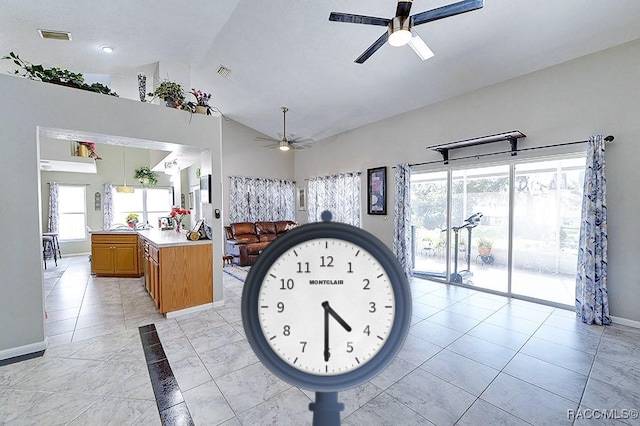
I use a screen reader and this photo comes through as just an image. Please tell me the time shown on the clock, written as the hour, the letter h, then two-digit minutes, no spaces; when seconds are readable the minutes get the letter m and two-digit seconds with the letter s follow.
4h30
